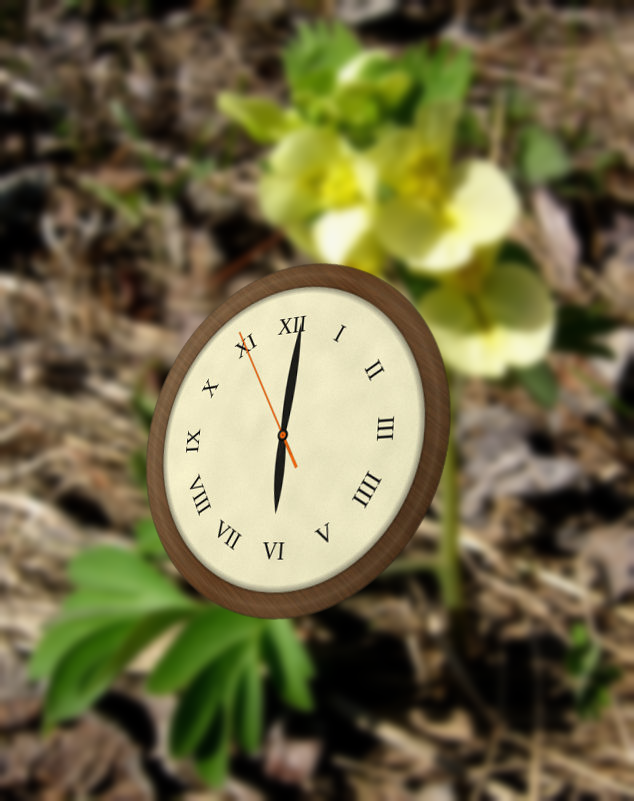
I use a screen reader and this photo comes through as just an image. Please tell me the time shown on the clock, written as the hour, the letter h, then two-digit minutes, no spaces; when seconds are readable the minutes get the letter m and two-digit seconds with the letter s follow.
6h00m55s
